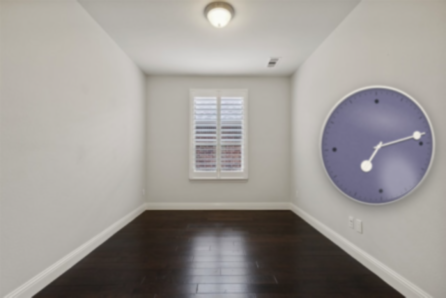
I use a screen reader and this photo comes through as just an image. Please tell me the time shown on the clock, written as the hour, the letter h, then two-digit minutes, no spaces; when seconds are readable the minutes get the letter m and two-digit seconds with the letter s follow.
7h13
